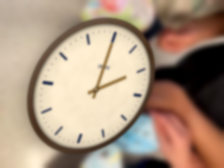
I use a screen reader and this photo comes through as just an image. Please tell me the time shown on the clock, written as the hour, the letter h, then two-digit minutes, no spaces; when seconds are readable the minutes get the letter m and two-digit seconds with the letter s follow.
2h00
